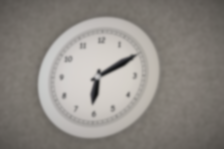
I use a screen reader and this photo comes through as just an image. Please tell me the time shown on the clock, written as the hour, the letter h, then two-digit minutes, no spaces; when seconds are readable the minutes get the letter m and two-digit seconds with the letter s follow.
6h10
